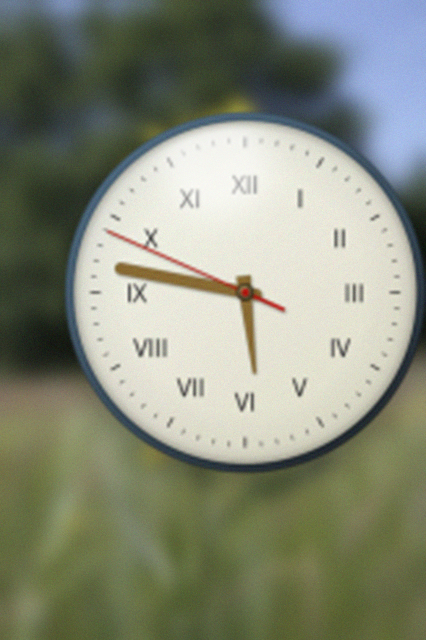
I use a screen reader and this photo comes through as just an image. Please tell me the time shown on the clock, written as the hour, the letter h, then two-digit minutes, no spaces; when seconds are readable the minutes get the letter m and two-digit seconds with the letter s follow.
5h46m49s
